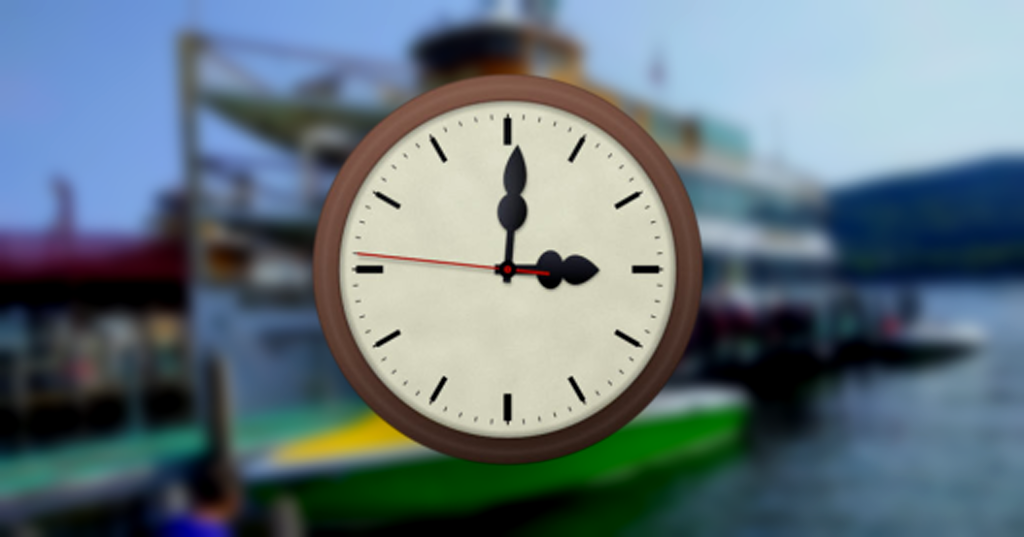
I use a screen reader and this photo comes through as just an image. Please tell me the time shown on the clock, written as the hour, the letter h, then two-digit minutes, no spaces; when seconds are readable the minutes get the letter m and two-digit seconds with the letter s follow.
3h00m46s
